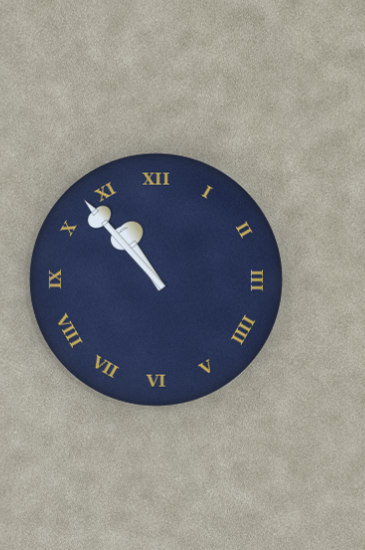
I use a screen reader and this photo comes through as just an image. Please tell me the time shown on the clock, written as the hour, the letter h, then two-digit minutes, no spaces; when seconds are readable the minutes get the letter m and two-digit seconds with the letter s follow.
10h53
